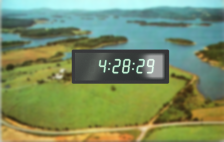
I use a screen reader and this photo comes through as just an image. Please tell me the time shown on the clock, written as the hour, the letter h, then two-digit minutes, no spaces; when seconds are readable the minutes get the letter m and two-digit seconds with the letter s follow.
4h28m29s
